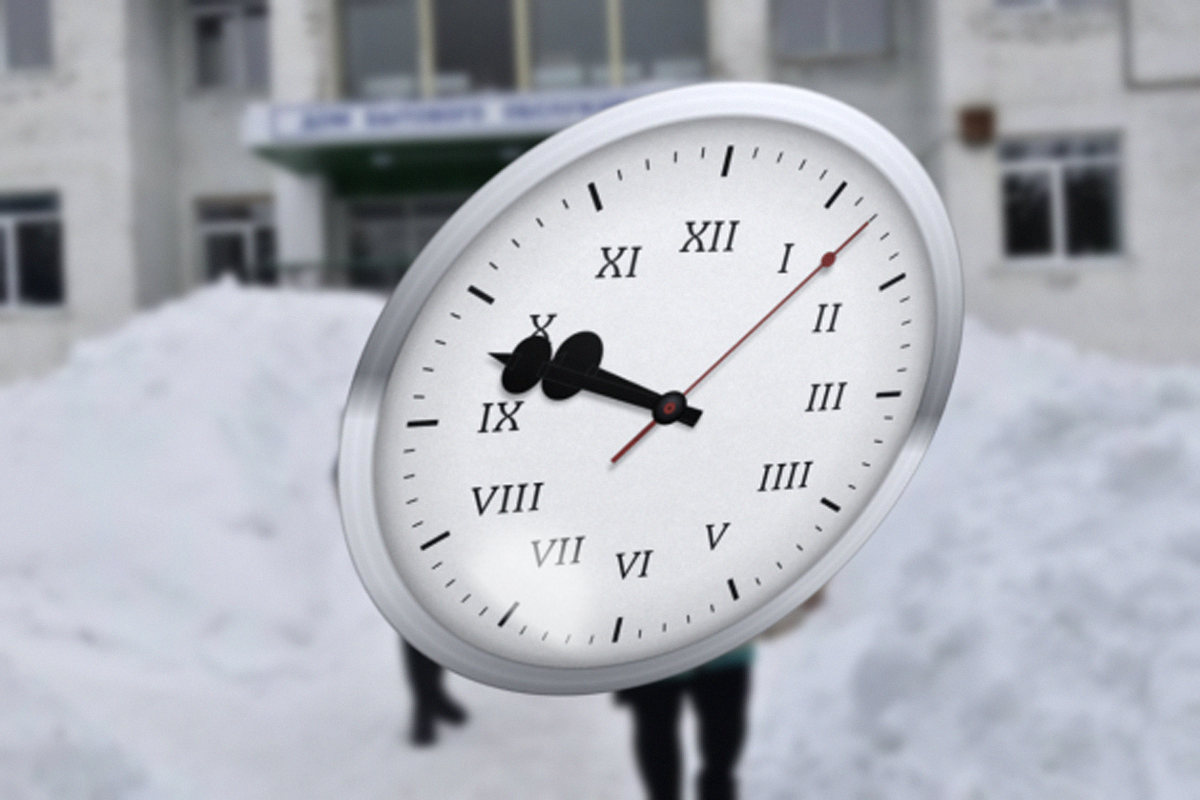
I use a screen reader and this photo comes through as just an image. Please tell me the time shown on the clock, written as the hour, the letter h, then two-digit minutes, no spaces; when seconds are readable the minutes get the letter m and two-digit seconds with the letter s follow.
9h48m07s
